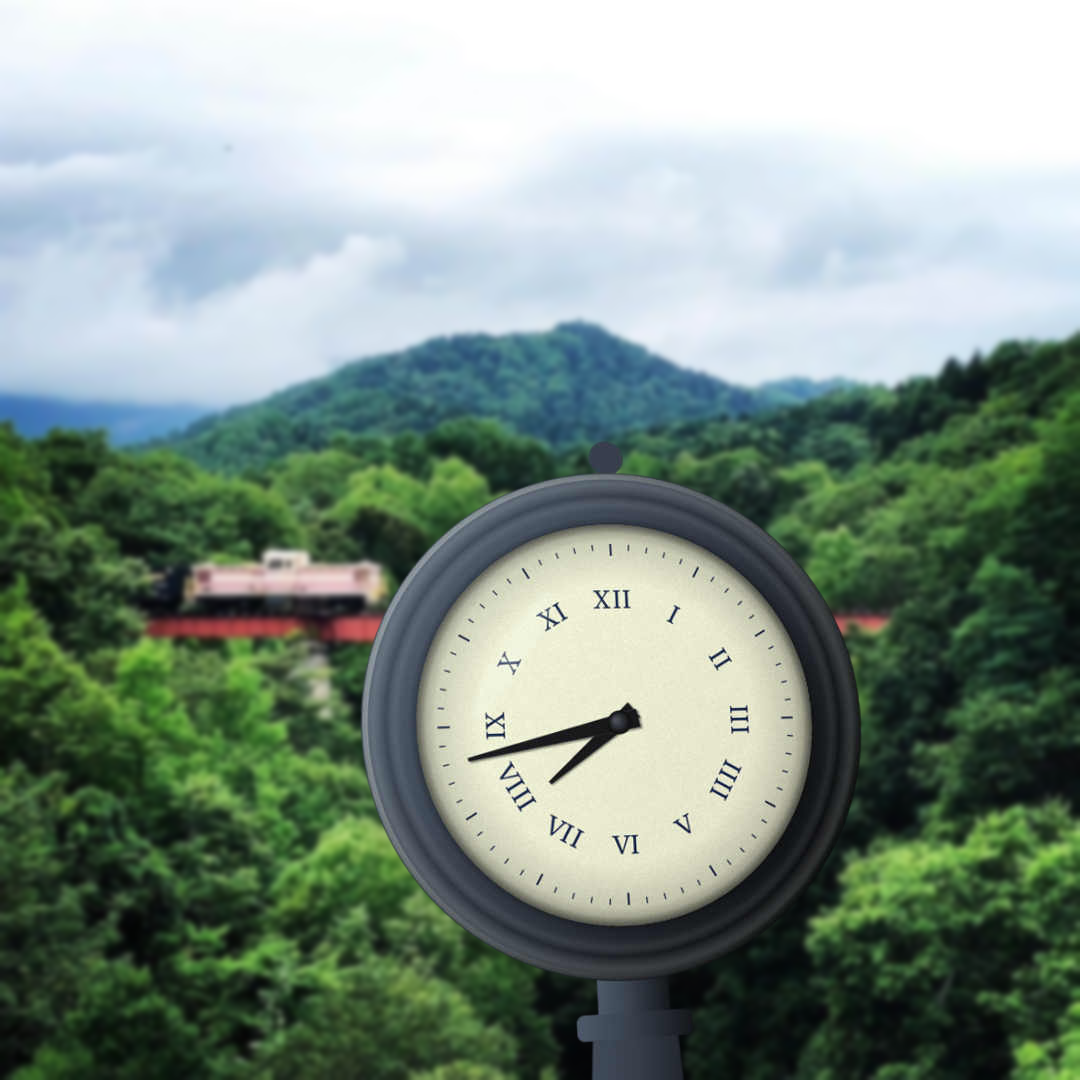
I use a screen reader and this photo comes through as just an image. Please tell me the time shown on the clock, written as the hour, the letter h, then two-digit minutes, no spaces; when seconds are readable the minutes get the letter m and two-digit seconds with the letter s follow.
7h43
